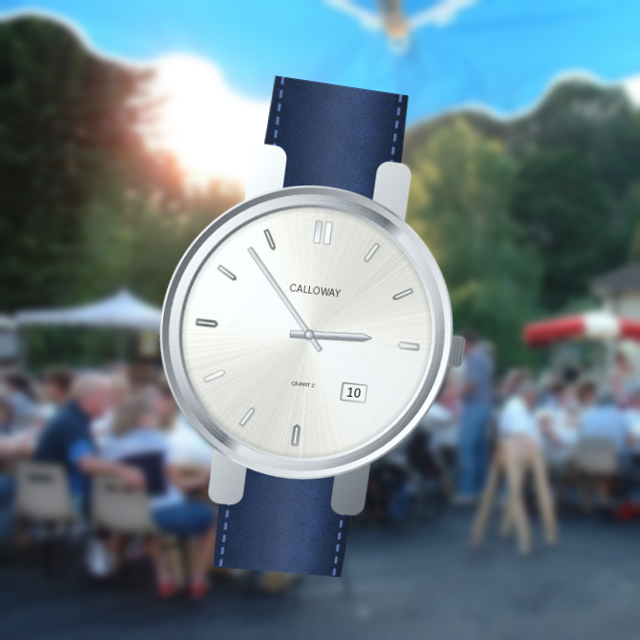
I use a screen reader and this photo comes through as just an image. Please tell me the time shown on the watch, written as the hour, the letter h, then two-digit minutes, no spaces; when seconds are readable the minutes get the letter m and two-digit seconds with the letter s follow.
2h53
